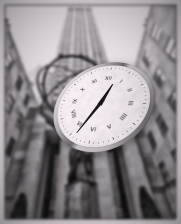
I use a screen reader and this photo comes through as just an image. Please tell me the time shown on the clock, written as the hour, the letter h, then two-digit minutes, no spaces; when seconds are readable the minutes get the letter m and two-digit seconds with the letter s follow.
12h34
